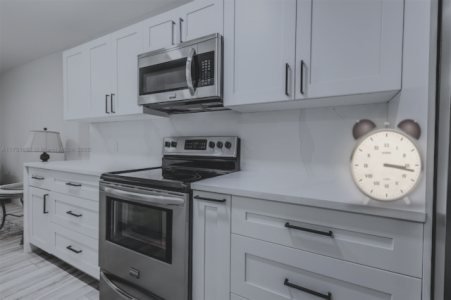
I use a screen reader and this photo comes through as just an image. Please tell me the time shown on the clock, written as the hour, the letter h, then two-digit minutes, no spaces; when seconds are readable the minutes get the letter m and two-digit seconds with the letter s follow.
3h17
